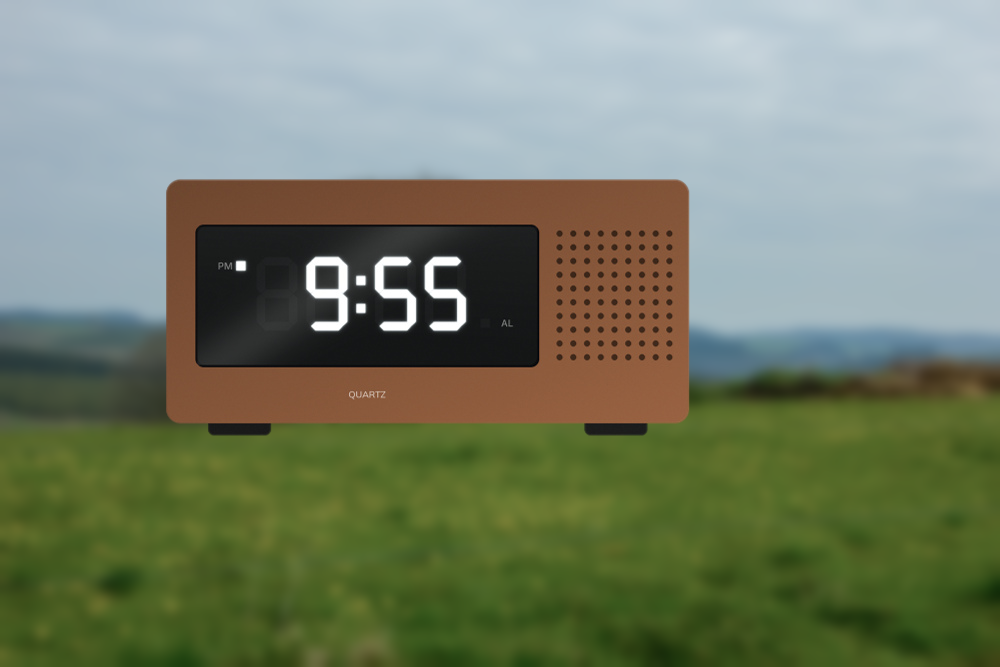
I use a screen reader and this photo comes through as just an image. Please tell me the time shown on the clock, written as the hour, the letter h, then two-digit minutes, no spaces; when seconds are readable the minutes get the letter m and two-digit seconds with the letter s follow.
9h55
